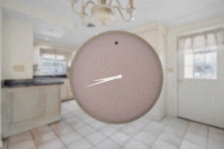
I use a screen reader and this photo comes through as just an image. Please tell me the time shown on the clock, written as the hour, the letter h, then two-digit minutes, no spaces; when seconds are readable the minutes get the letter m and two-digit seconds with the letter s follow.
8h42
